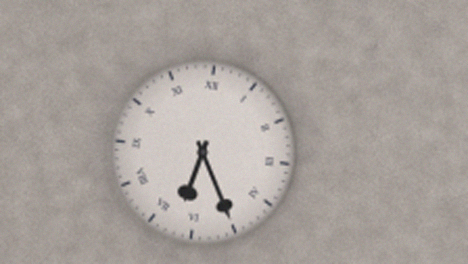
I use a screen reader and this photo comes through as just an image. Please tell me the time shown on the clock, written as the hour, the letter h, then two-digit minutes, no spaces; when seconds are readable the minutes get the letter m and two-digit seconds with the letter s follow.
6h25
